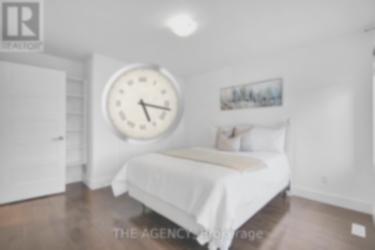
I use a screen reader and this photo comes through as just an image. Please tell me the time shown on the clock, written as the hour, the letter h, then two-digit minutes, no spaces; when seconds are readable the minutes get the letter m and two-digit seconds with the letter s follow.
5h17
